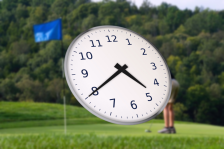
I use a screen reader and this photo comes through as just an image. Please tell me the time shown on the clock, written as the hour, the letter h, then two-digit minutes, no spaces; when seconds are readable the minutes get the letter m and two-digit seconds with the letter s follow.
4h40
